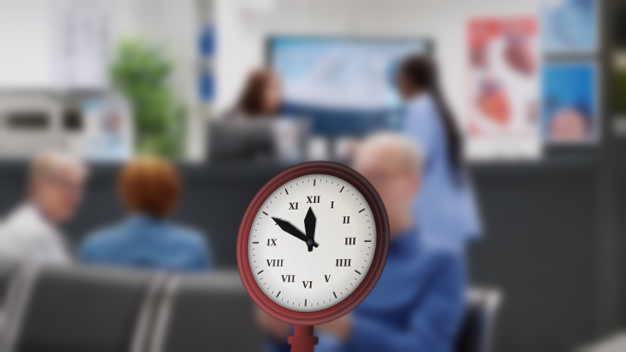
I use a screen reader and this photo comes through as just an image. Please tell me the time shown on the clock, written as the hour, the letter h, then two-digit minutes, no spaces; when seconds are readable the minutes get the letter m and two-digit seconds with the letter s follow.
11h50
